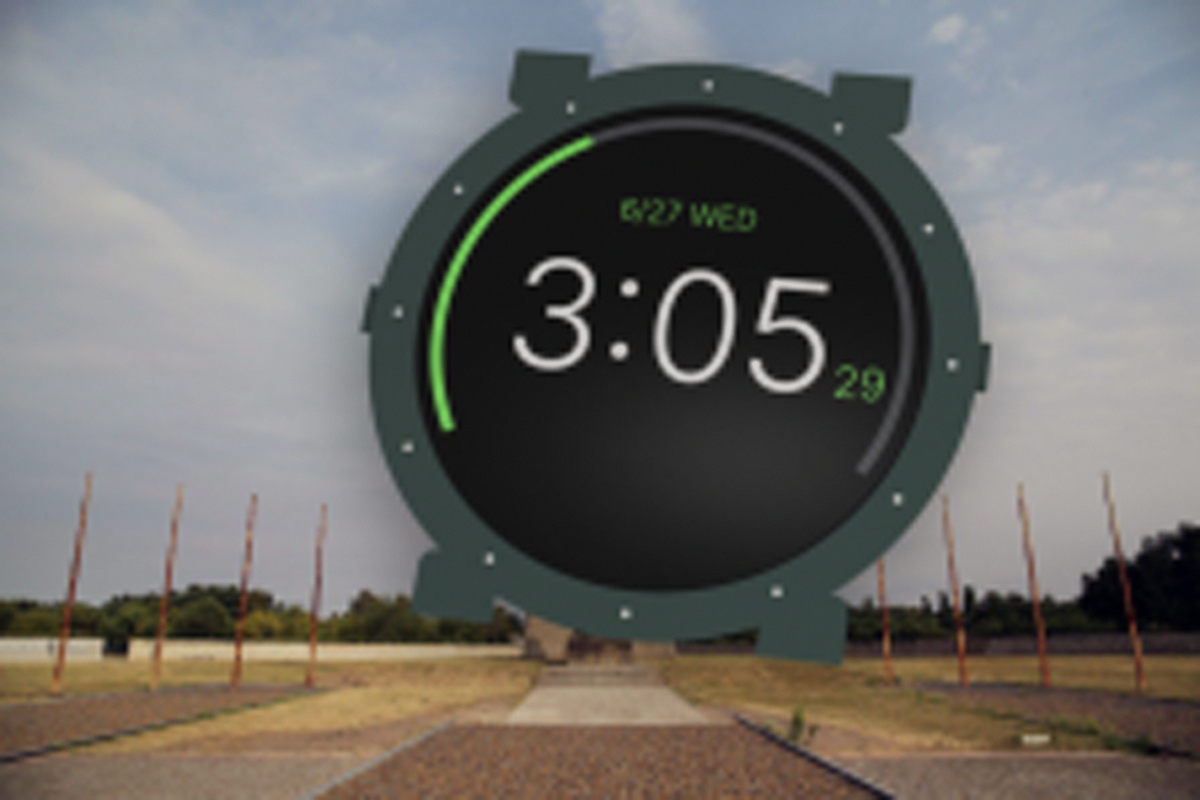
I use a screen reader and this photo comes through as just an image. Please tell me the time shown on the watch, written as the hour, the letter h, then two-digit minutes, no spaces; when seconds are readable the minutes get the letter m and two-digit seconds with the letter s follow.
3h05m29s
